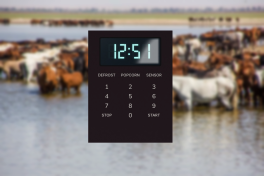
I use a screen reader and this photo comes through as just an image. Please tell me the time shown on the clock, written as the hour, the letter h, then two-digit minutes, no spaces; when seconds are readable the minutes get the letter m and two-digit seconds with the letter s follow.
12h51
